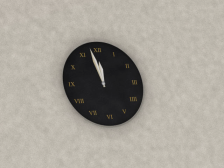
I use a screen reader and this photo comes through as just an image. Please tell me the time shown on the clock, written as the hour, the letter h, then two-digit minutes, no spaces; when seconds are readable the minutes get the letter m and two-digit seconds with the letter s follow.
11h58
